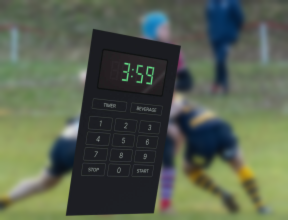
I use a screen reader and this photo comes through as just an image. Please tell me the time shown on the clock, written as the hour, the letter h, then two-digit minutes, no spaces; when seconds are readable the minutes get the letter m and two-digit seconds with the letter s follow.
3h59
